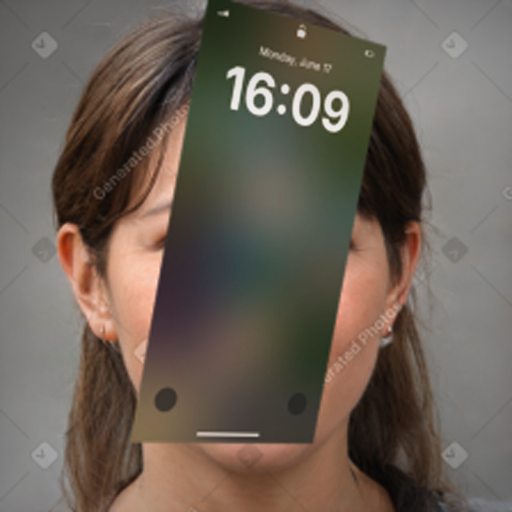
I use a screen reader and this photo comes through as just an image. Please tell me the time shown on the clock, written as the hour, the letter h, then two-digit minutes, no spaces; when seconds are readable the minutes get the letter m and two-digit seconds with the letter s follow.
16h09
